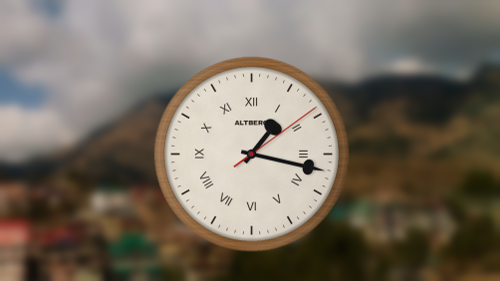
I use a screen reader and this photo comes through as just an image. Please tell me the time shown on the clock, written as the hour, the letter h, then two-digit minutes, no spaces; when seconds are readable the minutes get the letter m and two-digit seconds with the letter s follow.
1h17m09s
